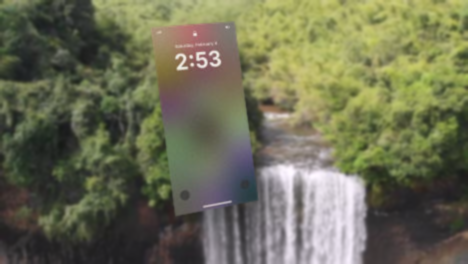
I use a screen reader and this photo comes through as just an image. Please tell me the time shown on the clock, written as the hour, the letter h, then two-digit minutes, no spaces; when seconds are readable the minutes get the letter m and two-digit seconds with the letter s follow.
2h53
